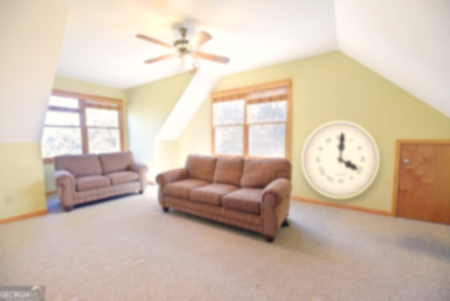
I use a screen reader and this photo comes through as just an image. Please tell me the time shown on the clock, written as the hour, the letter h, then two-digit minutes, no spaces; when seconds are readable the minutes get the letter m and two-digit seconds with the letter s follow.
4h01
